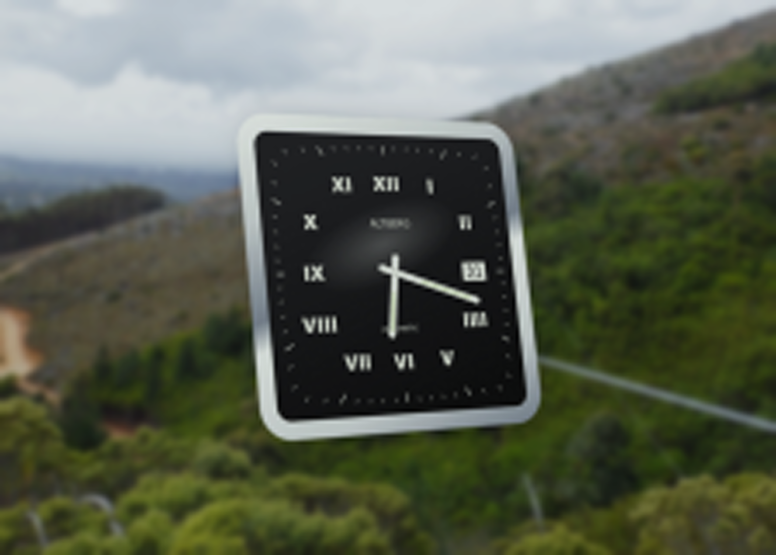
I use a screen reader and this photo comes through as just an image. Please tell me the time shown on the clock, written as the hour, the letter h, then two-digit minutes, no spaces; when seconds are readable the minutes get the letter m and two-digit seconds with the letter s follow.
6h18
